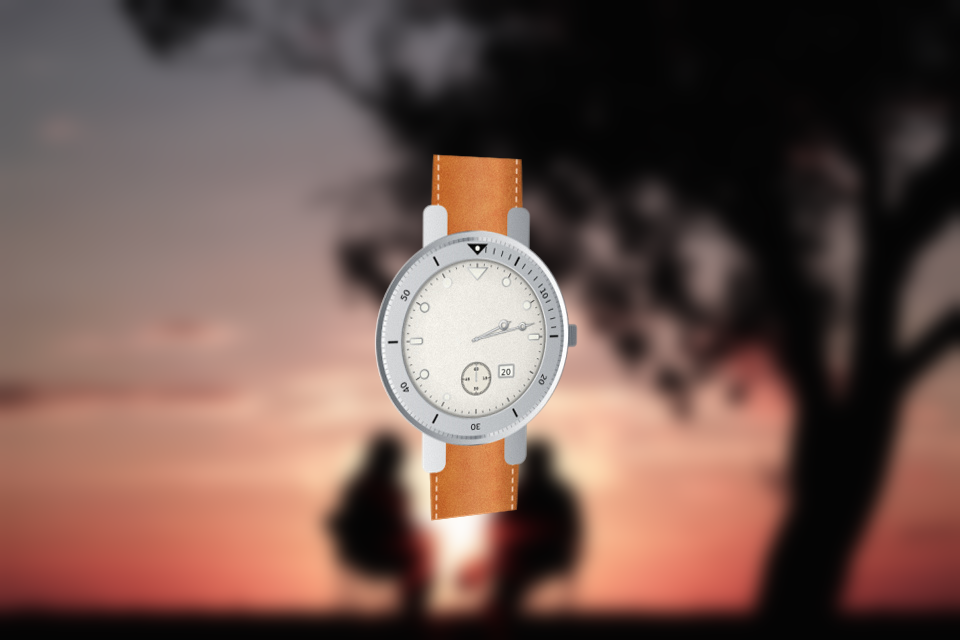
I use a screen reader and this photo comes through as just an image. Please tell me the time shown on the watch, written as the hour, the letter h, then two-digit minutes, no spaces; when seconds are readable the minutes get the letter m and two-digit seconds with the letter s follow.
2h13
